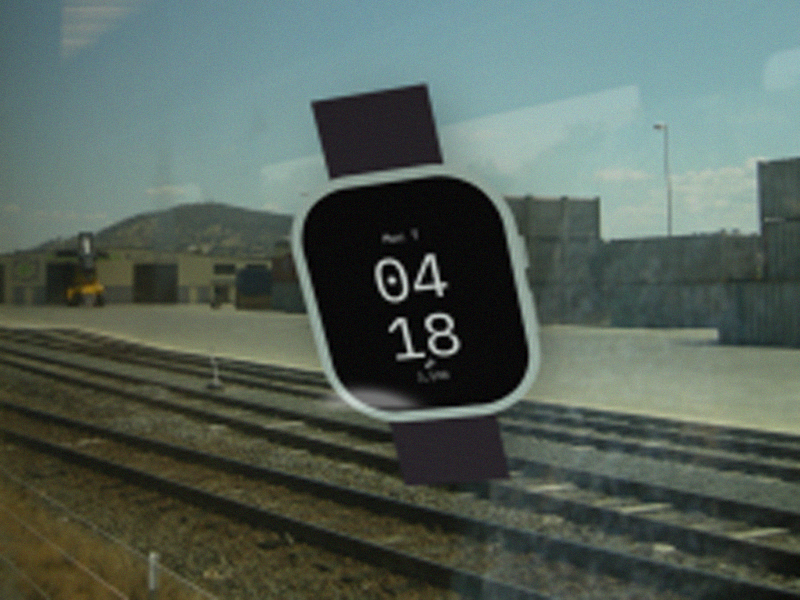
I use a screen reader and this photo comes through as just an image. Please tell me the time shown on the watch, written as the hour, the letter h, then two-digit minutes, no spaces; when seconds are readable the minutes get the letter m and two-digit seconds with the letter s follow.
4h18
